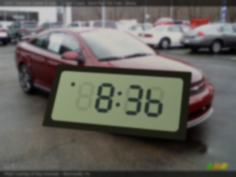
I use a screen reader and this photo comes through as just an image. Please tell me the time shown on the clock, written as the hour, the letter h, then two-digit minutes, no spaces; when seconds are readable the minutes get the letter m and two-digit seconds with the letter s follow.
8h36
